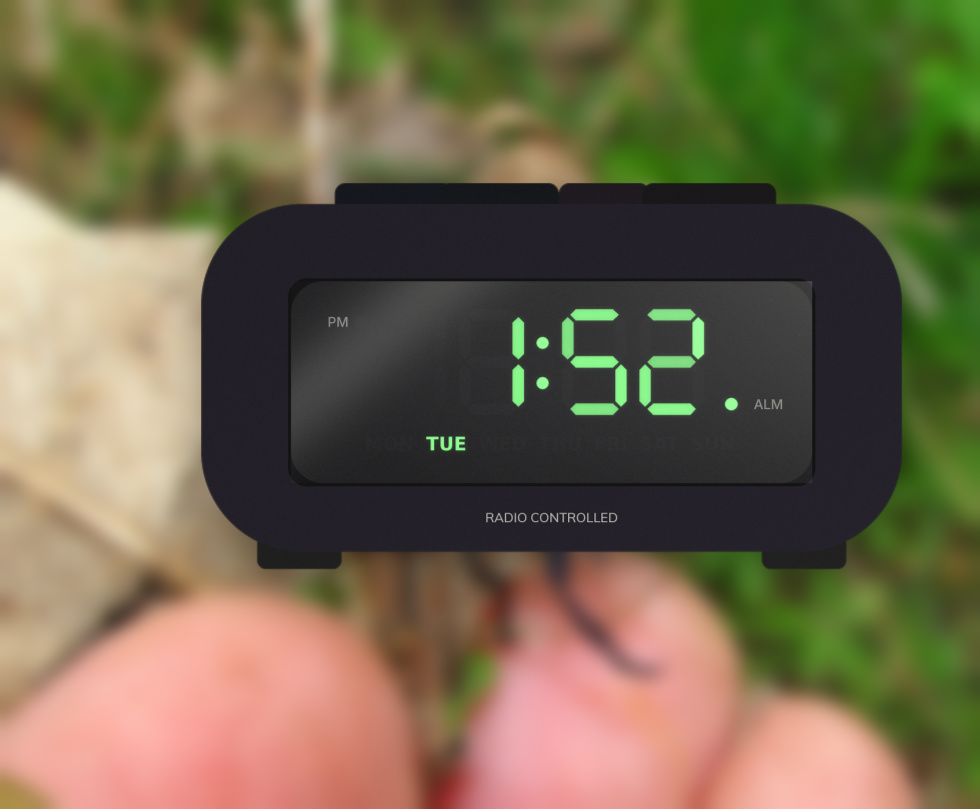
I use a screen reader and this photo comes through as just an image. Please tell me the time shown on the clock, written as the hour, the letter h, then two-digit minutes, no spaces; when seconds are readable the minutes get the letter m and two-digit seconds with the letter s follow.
1h52
